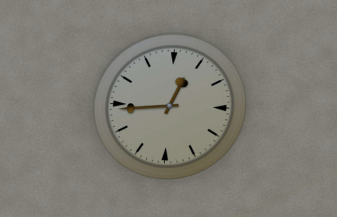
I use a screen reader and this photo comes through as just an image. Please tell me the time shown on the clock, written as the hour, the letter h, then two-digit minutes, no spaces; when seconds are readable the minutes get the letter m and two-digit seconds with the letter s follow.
12h44
